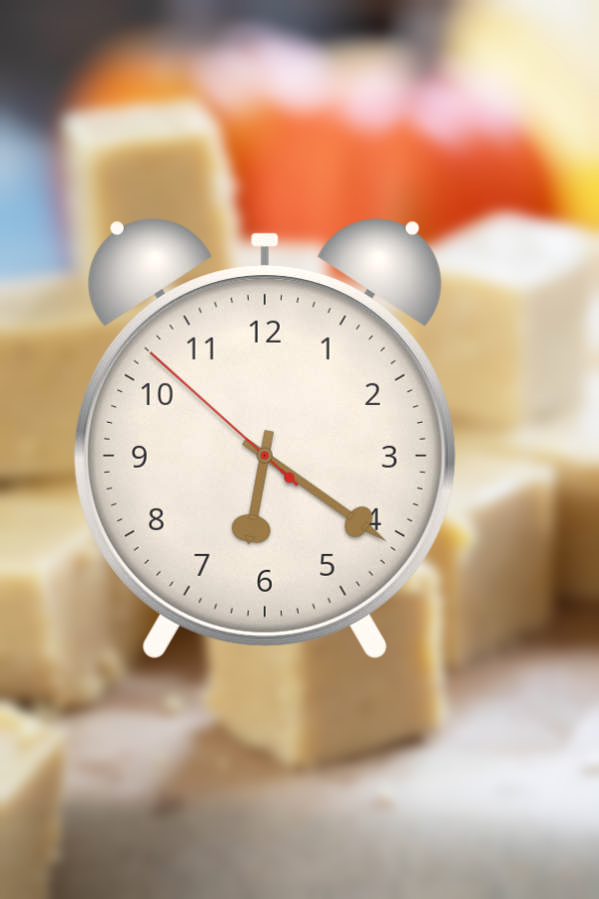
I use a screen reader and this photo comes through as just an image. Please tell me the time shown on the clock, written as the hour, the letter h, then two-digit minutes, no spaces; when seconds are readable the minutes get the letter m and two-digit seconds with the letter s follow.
6h20m52s
